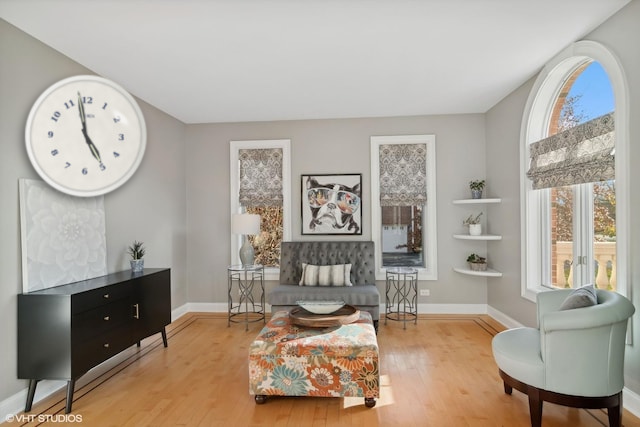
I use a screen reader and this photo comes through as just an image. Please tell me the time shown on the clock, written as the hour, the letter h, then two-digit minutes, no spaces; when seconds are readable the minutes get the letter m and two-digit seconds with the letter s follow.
4h58
